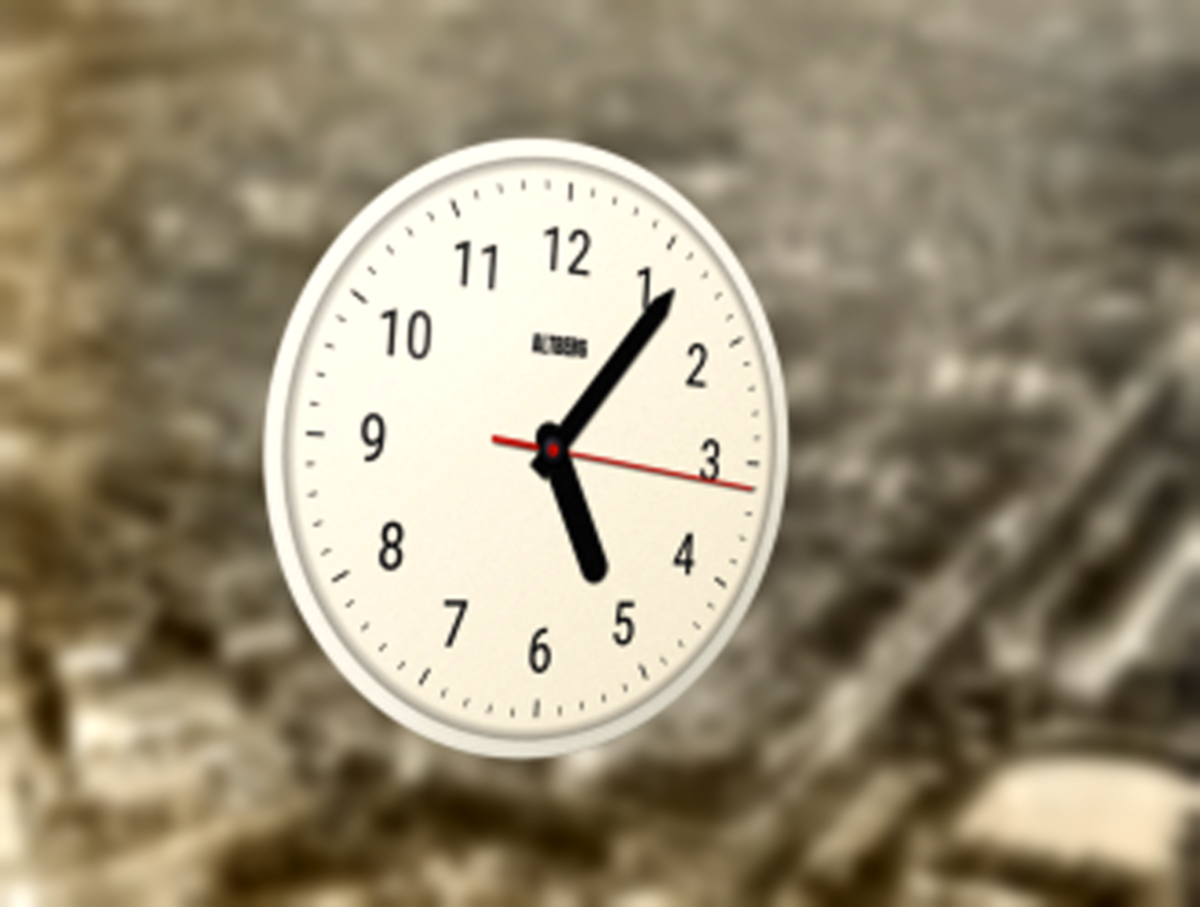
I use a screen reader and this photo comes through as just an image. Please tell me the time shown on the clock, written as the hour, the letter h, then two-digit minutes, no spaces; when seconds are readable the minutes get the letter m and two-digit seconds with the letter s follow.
5h06m16s
